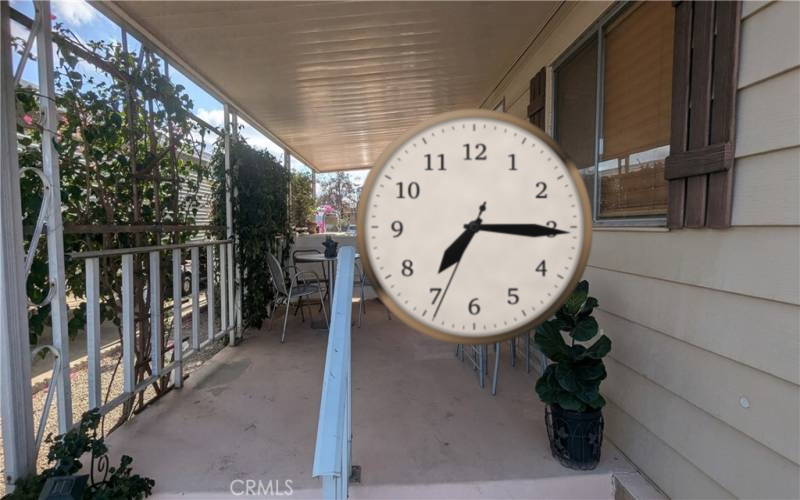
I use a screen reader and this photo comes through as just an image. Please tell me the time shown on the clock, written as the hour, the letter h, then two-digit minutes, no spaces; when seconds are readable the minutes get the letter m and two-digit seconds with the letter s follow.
7h15m34s
